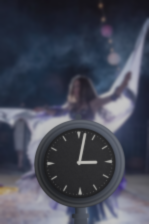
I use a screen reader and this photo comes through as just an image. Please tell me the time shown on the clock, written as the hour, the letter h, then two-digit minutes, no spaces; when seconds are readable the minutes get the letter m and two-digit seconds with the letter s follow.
3h02
